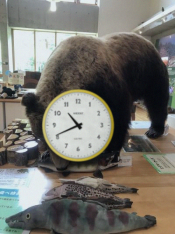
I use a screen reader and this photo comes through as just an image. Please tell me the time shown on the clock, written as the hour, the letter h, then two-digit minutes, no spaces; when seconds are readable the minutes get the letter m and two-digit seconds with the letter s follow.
10h41
